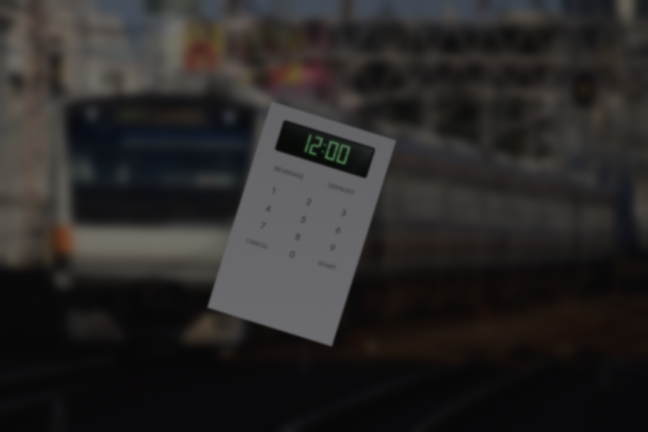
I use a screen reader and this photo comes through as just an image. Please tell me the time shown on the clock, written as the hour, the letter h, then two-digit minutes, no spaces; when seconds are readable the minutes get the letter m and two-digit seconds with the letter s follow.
12h00
